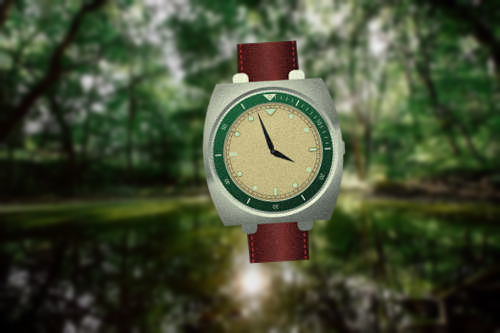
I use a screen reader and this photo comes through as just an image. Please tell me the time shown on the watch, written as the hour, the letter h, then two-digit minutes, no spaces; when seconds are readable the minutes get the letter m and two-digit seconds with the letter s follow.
3h57
